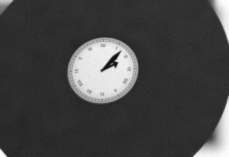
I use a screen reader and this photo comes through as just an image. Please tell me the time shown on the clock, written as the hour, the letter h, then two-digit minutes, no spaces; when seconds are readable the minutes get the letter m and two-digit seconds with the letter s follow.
2h07
